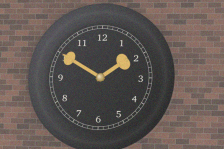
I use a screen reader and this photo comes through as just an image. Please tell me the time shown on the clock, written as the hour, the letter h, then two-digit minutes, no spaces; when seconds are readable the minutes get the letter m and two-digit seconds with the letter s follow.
1h50
